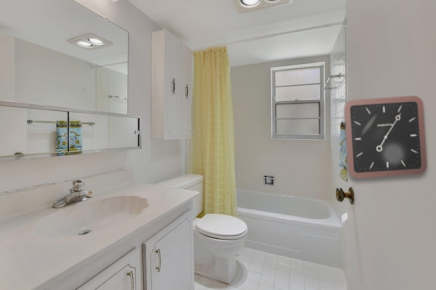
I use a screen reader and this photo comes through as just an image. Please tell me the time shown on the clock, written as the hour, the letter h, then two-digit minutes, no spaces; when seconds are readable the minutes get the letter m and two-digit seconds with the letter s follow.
7h06
